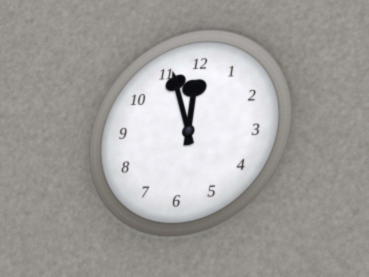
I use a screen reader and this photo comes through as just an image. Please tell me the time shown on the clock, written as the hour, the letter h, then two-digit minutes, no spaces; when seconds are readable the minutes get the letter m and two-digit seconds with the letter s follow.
11h56
